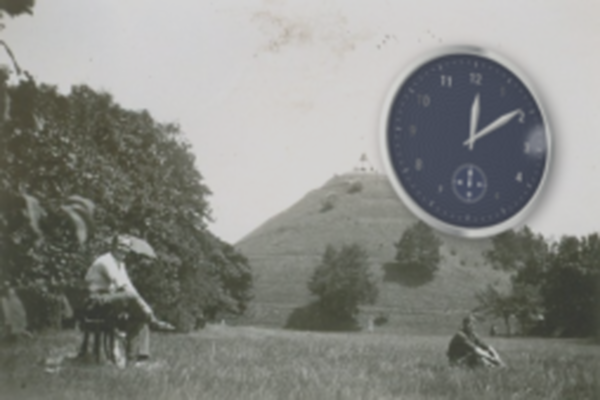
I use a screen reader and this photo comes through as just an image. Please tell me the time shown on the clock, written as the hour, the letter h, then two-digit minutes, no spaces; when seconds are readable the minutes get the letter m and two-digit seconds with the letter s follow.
12h09
